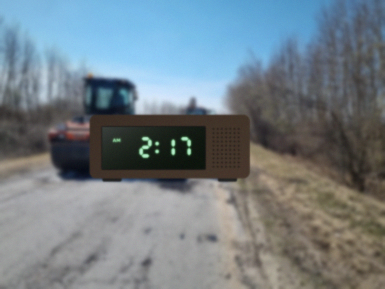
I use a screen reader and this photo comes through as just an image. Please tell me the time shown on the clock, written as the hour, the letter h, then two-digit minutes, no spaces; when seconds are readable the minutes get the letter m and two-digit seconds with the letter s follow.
2h17
